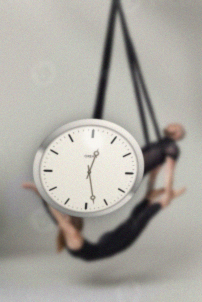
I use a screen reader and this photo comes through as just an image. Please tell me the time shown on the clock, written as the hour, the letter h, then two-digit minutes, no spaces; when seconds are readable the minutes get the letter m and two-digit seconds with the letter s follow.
12h28
